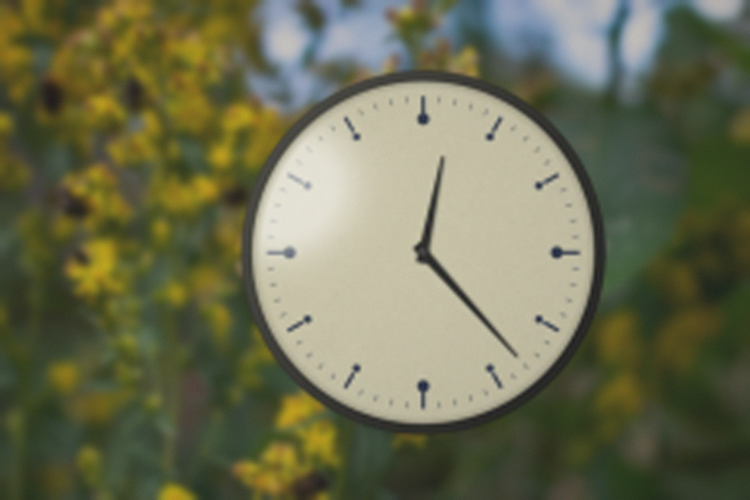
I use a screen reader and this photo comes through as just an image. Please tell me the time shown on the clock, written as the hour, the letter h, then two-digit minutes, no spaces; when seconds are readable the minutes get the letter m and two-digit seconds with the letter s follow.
12h23
